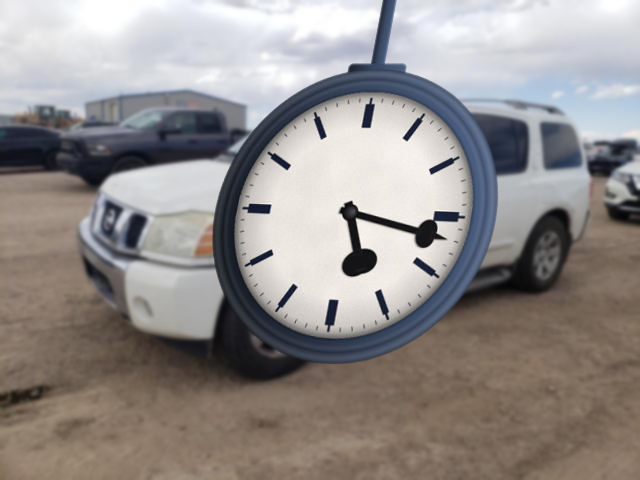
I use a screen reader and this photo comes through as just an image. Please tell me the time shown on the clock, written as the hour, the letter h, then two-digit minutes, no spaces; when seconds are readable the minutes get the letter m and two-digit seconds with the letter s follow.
5h17
